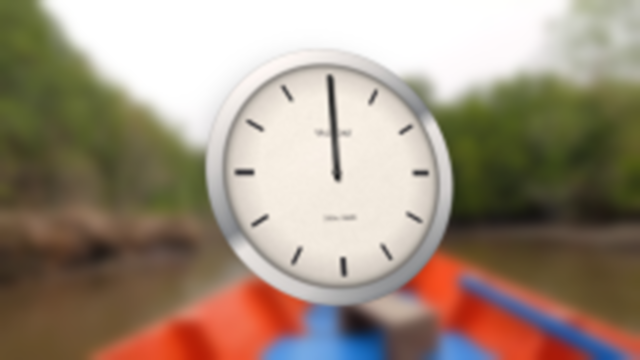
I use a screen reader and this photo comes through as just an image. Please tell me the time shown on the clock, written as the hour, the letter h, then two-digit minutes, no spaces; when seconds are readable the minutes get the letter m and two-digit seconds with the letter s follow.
12h00
